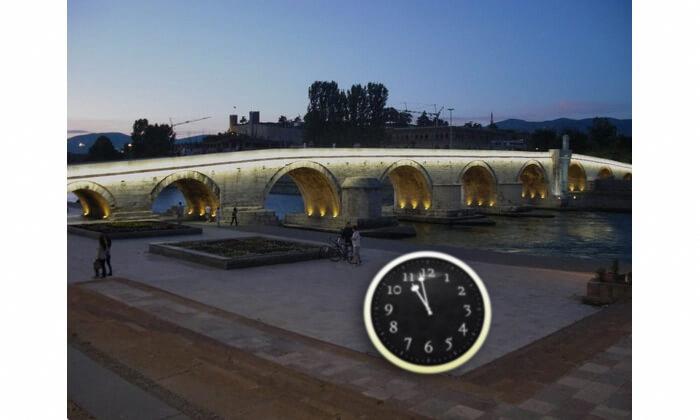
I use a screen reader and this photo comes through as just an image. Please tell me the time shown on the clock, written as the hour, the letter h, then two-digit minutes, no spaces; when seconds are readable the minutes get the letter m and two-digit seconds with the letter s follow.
10h58
